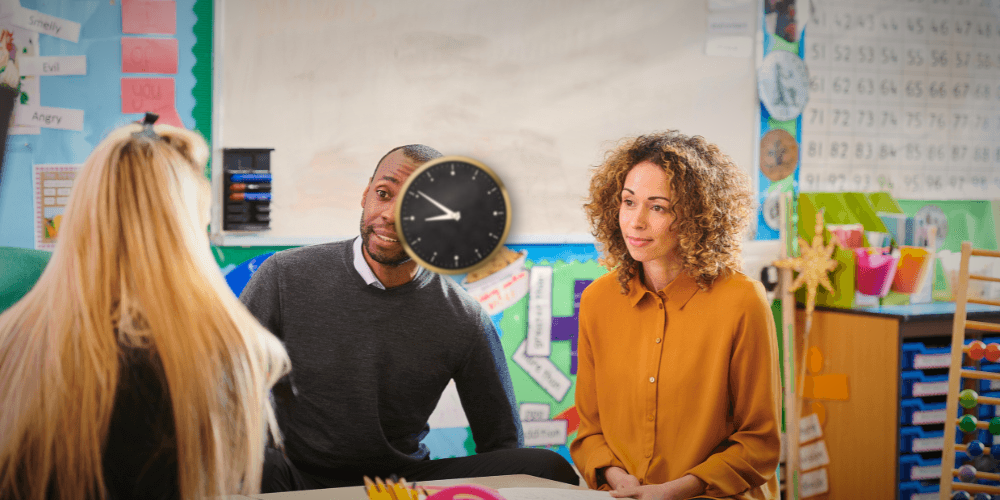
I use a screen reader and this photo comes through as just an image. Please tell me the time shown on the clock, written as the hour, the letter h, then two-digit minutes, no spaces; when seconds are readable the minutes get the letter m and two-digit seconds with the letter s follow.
8h51
